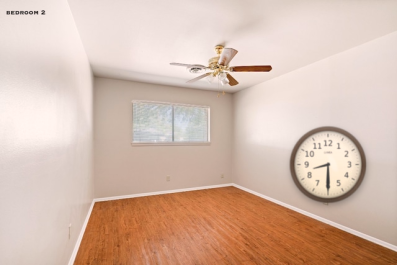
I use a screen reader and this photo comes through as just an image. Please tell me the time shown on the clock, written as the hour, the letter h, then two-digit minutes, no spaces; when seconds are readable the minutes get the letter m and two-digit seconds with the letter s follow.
8h30
